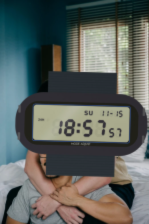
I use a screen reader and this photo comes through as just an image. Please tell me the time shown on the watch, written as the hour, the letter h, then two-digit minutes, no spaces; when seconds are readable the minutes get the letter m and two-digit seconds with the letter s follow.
18h57m57s
